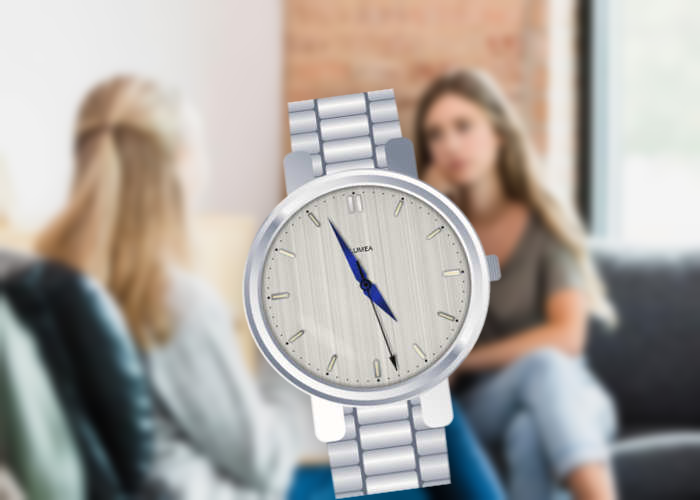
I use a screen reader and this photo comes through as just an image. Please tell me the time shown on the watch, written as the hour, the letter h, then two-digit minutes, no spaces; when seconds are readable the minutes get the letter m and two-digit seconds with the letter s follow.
4h56m28s
